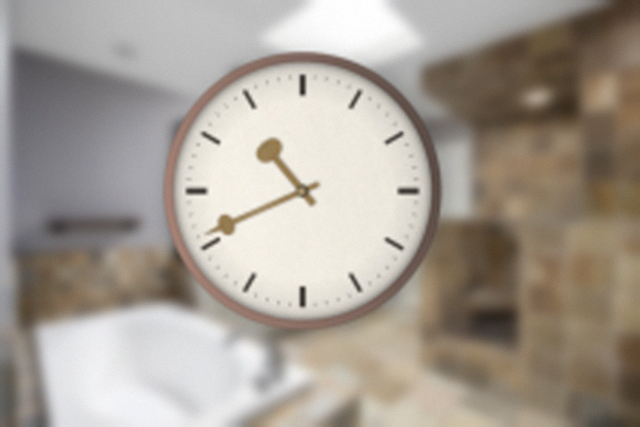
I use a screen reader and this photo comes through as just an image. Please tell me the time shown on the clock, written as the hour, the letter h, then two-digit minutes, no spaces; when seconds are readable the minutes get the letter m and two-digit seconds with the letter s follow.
10h41
